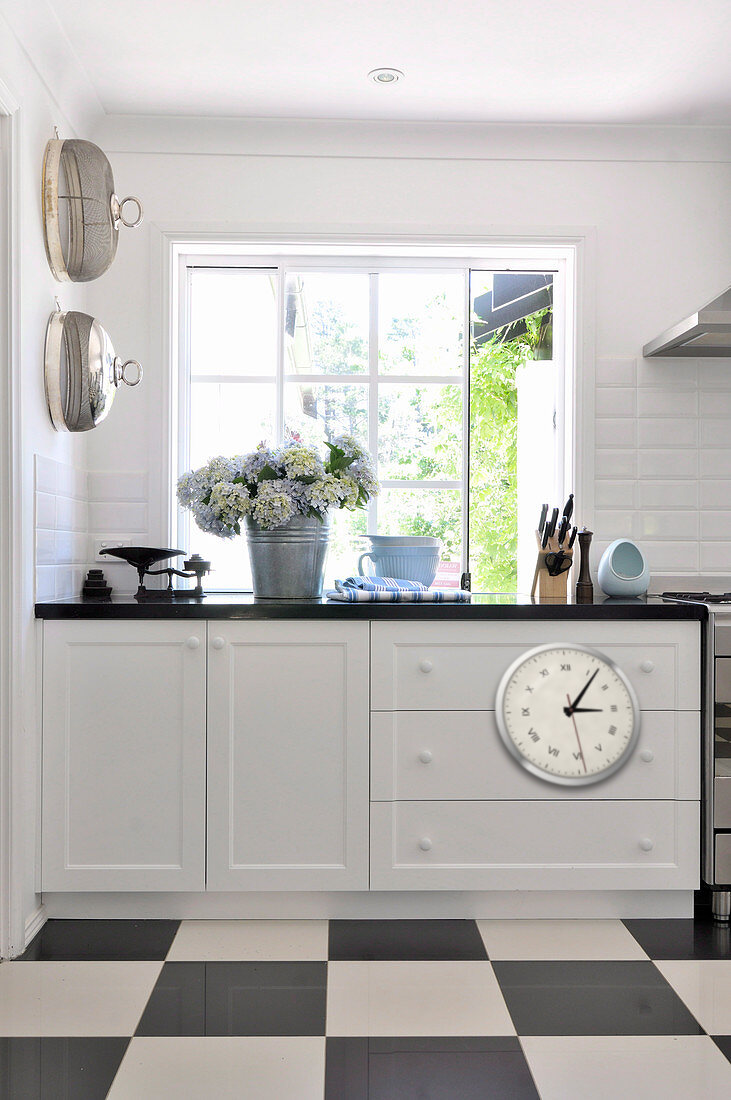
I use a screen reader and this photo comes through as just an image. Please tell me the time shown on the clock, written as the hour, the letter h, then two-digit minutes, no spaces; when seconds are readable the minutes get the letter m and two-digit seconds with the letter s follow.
3h06m29s
